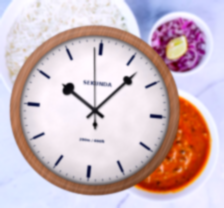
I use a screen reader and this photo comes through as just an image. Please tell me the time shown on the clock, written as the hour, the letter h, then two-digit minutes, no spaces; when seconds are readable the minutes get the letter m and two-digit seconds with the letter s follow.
10h06m59s
